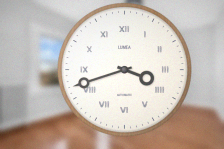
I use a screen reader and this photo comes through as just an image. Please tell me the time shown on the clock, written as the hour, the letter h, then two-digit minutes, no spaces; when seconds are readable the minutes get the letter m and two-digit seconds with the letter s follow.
3h42
